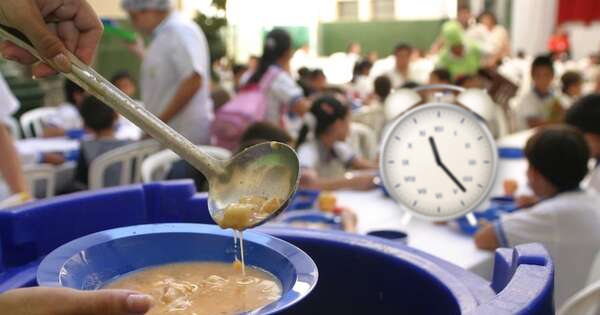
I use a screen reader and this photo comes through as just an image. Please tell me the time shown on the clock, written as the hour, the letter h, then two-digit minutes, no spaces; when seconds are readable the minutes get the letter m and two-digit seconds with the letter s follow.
11h23
